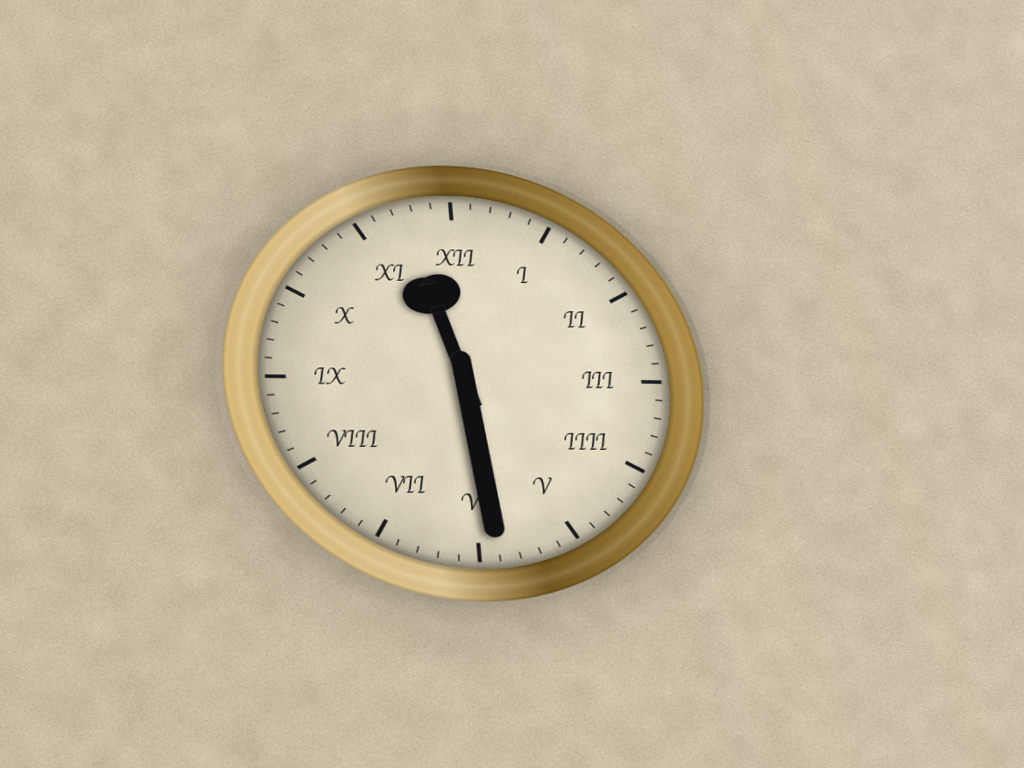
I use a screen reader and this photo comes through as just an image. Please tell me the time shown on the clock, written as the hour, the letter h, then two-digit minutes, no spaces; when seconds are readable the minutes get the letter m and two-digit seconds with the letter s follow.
11h29
